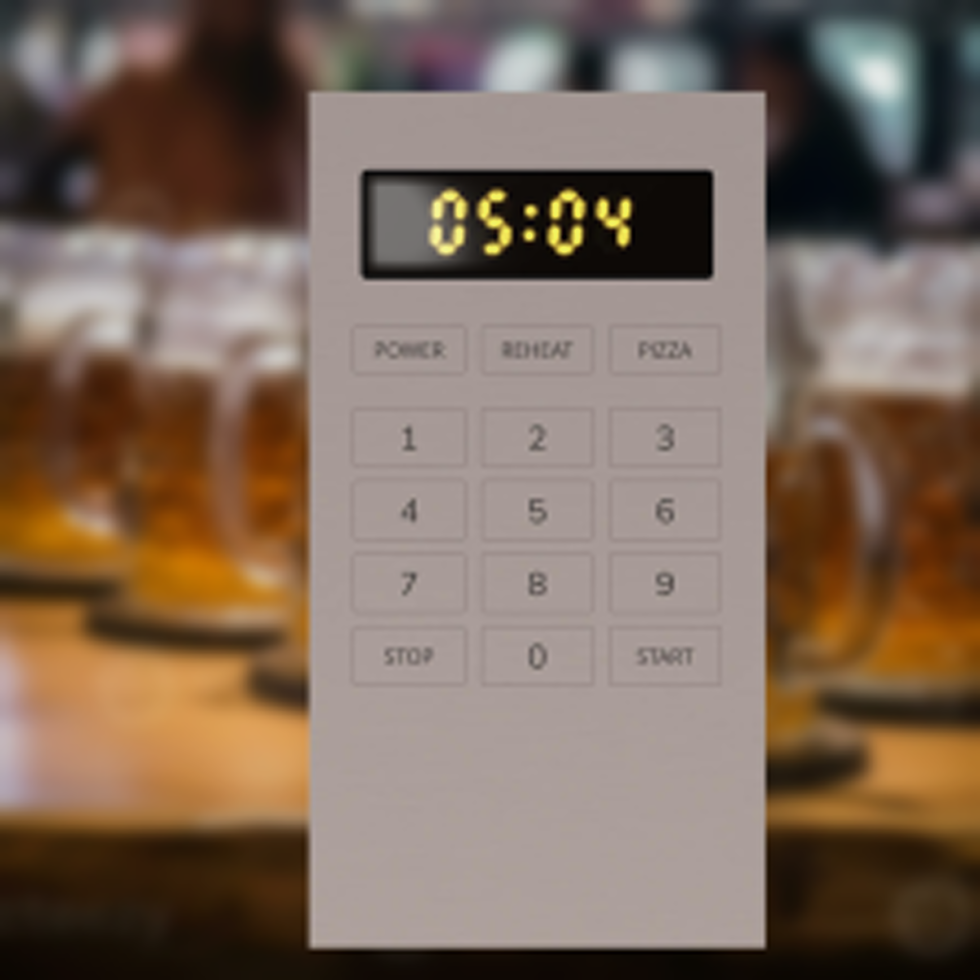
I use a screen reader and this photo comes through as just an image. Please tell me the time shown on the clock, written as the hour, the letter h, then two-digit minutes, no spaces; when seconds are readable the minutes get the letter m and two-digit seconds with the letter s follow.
5h04
